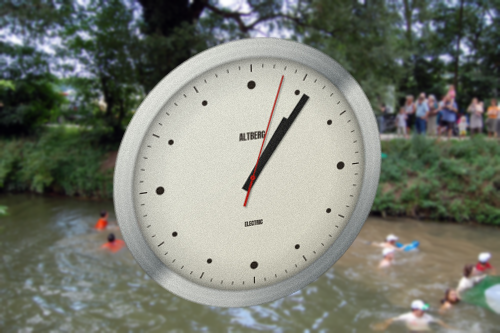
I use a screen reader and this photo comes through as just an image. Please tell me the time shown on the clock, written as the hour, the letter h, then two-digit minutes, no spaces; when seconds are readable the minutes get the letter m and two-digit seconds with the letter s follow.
1h06m03s
